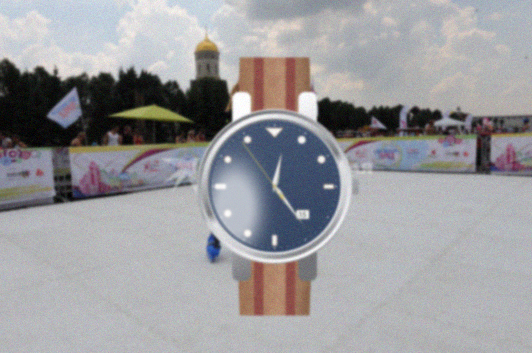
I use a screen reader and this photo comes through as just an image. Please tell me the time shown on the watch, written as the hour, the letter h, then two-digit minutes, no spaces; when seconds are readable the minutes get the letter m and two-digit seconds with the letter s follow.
12h23m54s
